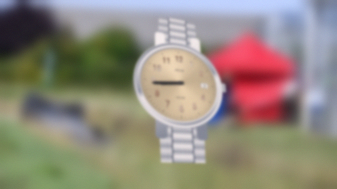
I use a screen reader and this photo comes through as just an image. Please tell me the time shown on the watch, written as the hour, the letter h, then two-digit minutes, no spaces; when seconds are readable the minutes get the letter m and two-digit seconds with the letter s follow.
8h44
